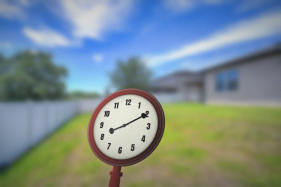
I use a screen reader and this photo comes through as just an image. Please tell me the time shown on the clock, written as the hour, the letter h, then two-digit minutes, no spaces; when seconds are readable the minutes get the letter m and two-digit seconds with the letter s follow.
8h10
